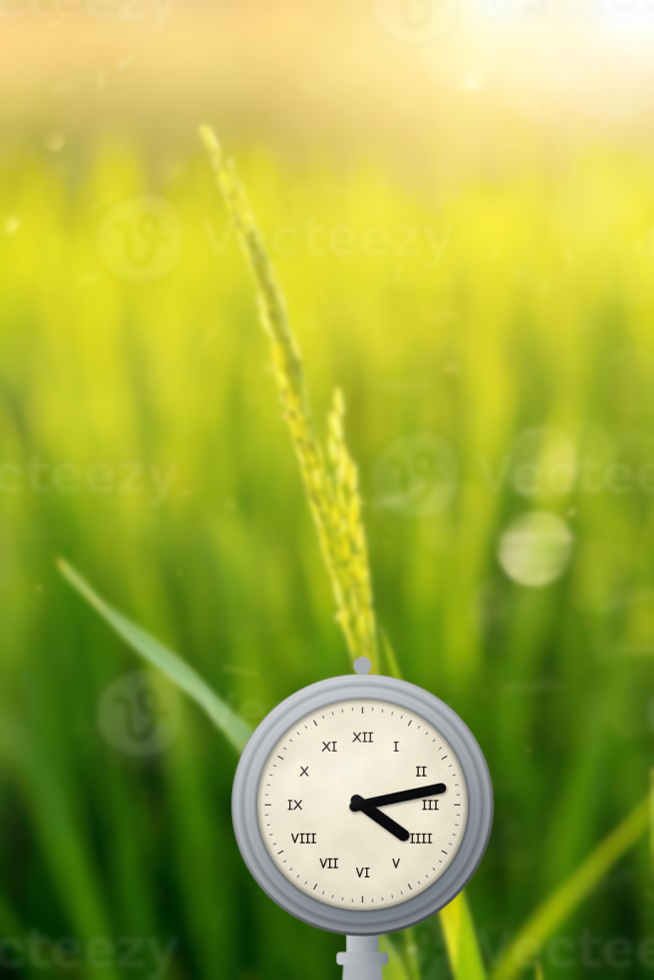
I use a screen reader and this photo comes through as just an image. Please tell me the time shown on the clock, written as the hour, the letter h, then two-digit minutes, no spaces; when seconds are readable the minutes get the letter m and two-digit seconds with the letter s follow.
4h13
